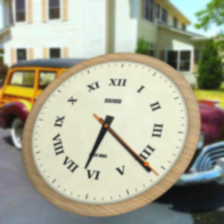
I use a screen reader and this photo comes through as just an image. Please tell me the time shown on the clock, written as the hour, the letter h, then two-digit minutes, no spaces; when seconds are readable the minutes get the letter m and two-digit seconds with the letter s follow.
6h21m21s
